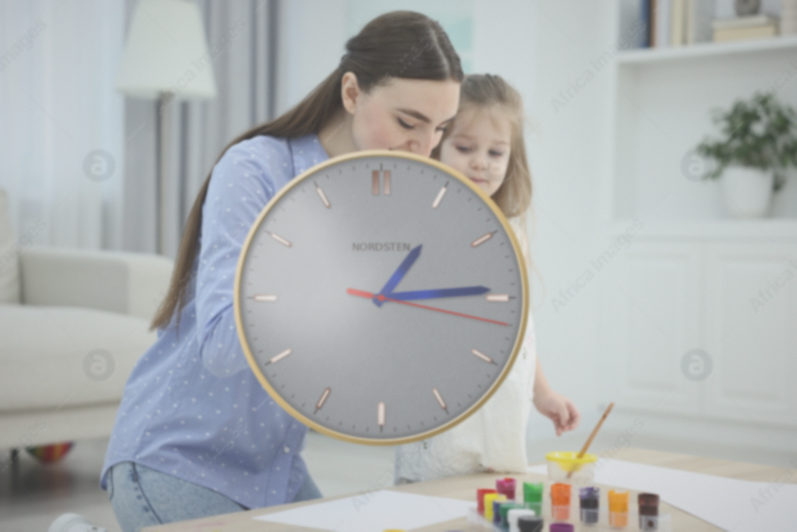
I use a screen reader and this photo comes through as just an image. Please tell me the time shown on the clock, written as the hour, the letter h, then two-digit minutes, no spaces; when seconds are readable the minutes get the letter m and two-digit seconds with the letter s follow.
1h14m17s
